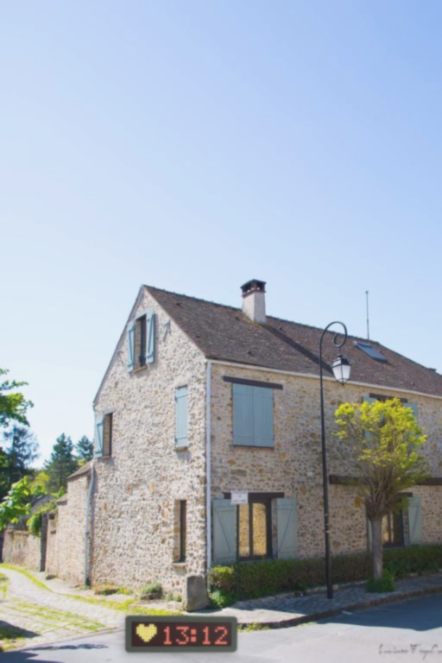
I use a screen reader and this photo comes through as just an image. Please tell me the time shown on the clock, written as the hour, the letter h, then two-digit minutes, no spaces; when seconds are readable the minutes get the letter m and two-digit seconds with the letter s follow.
13h12
